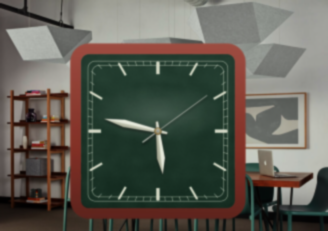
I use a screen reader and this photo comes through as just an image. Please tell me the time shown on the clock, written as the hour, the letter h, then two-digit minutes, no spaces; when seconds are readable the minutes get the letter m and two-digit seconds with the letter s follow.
5h47m09s
